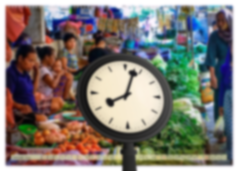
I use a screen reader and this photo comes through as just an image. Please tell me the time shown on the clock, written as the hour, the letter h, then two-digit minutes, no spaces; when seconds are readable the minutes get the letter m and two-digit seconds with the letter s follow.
8h03
